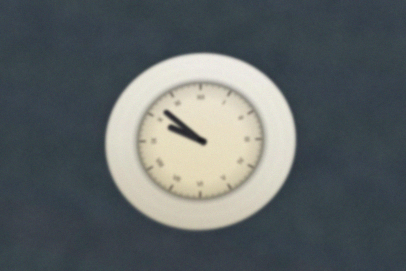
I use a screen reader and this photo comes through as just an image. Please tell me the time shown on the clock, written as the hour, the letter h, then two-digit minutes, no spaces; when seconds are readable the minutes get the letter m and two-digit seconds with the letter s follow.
9h52
